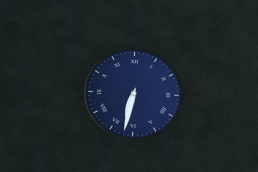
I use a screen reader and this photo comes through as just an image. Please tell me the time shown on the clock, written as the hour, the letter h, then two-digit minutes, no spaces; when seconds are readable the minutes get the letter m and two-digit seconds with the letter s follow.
6h32
